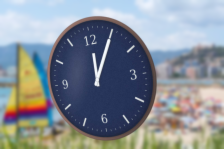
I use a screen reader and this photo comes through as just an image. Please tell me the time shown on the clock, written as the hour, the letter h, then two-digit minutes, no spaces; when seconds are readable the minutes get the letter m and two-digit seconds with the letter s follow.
12h05
